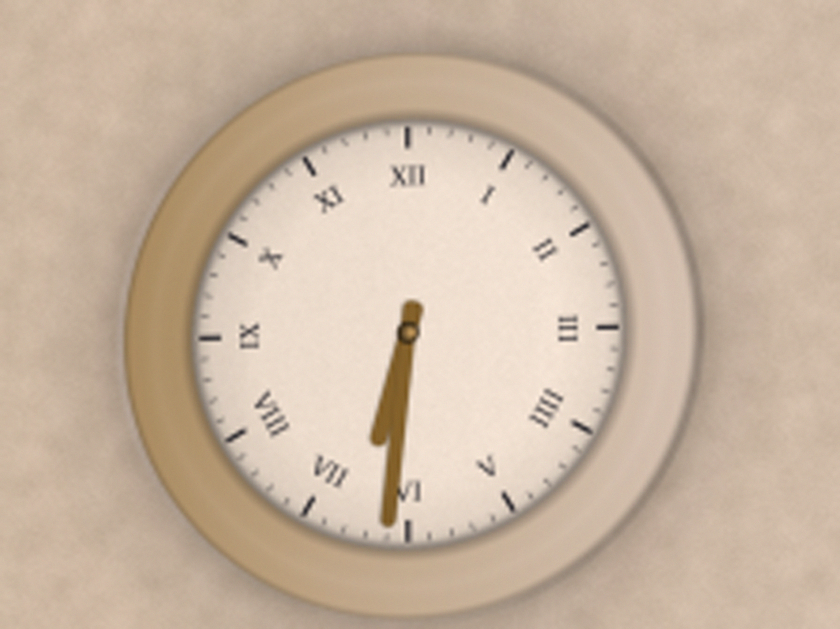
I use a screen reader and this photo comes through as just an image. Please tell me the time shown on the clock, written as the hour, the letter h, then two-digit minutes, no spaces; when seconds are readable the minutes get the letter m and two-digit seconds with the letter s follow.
6h31
